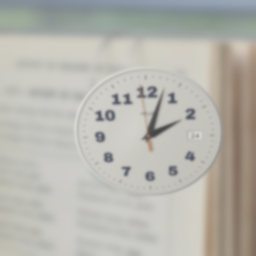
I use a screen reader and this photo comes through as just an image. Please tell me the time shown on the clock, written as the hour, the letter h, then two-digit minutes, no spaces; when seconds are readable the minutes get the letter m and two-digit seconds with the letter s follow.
2h02m59s
